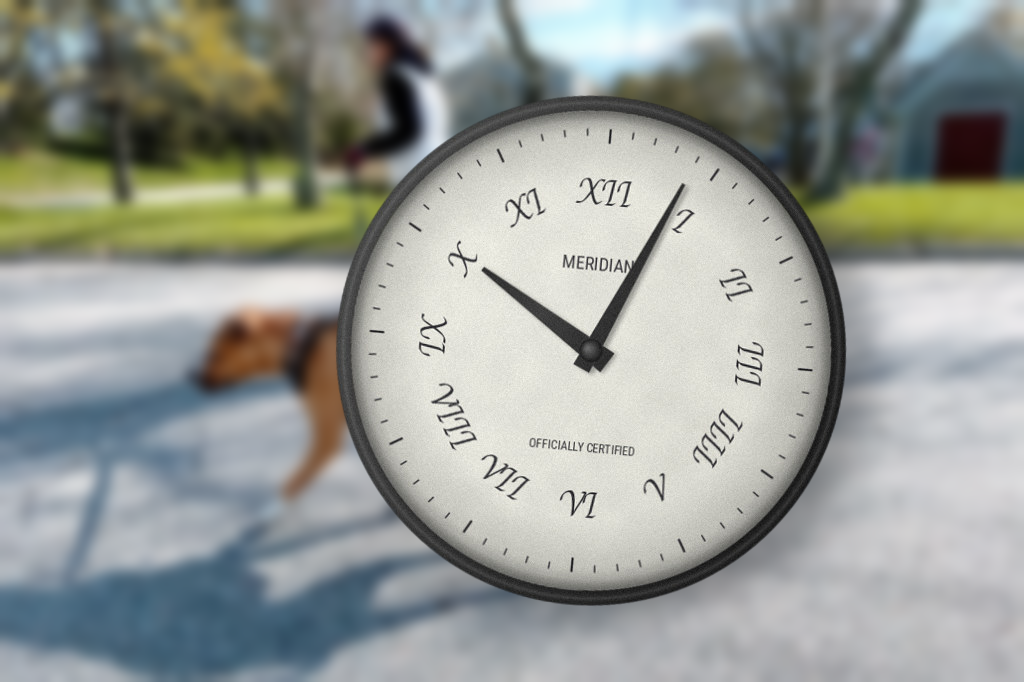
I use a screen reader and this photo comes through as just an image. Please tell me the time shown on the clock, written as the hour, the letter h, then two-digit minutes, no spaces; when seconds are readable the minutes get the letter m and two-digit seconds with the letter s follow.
10h04
